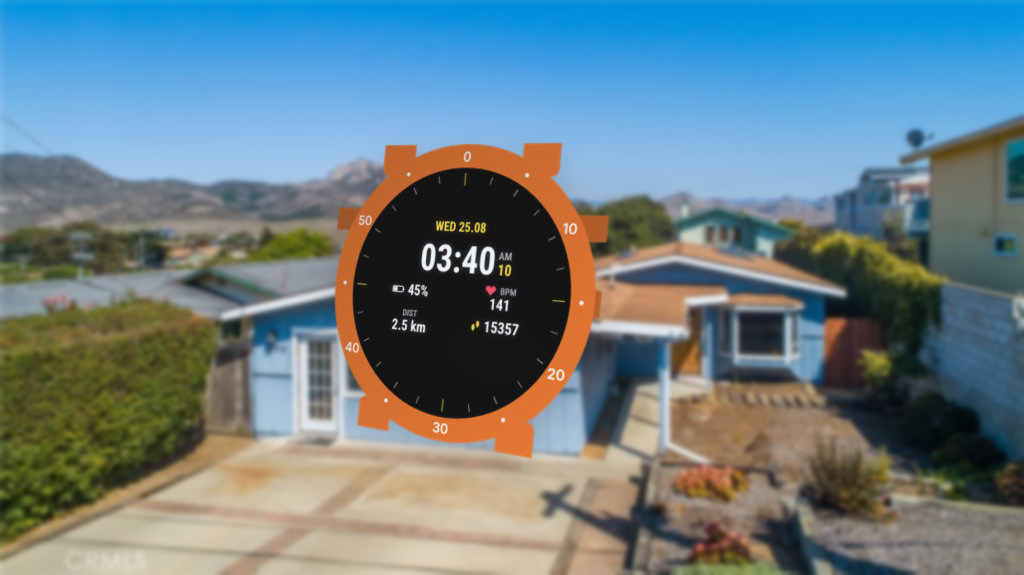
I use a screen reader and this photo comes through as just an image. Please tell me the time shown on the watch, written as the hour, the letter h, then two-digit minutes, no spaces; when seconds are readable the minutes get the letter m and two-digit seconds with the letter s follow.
3h40m10s
